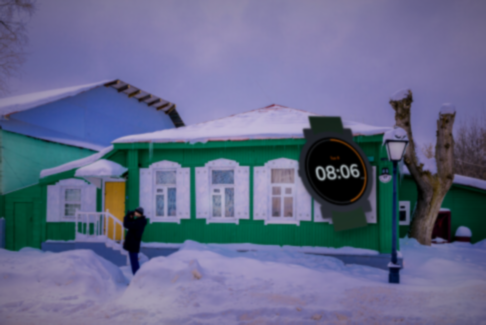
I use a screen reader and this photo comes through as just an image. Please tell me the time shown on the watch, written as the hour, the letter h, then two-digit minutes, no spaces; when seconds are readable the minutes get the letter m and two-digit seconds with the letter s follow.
8h06
